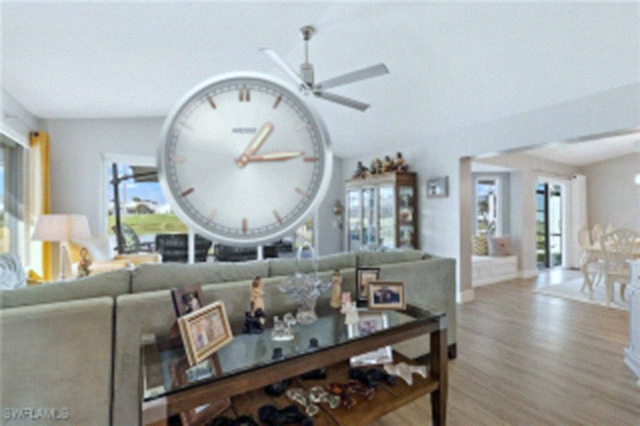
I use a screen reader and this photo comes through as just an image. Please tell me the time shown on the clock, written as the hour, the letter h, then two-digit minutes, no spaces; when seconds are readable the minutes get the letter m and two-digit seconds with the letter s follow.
1h14
